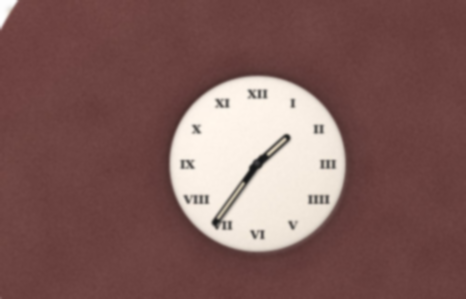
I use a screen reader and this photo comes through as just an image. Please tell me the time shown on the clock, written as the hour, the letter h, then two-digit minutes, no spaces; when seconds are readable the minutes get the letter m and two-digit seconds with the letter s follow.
1h36
